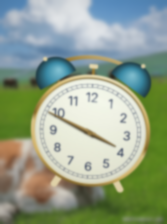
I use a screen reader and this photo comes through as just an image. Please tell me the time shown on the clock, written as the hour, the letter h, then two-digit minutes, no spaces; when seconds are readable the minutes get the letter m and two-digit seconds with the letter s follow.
3h49
